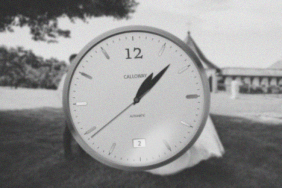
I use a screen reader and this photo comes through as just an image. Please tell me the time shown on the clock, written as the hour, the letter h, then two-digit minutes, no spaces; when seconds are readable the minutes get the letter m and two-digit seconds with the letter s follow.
1h07m39s
